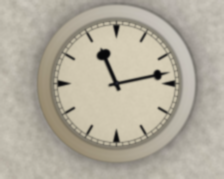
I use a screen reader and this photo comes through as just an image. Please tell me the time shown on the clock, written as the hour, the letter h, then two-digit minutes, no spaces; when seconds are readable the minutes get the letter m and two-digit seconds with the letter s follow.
11h13
